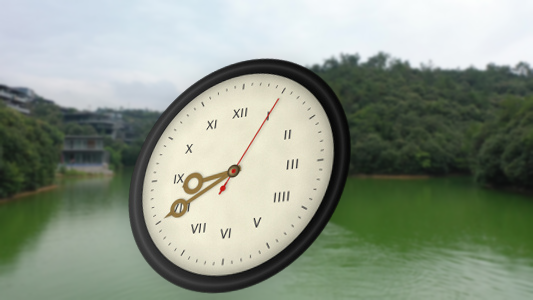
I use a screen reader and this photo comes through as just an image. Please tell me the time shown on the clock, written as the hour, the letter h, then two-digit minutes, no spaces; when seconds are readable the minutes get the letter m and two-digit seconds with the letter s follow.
8h40m05s
